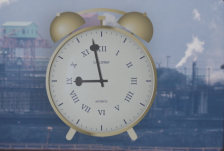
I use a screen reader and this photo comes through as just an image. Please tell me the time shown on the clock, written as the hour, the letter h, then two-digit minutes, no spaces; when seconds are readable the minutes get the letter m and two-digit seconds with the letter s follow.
8h58
